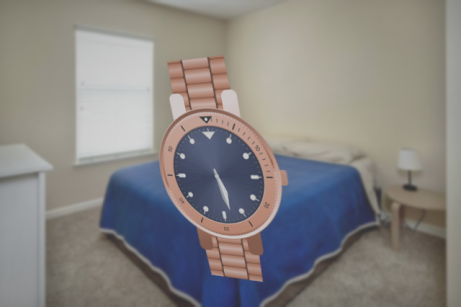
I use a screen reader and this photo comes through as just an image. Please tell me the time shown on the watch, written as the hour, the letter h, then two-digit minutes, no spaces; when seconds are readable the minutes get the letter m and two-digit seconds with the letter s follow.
5h28
